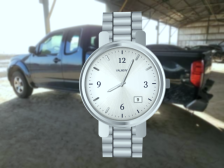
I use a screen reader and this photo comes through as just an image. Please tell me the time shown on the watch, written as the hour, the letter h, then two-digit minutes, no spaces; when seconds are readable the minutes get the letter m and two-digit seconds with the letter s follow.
8h04
